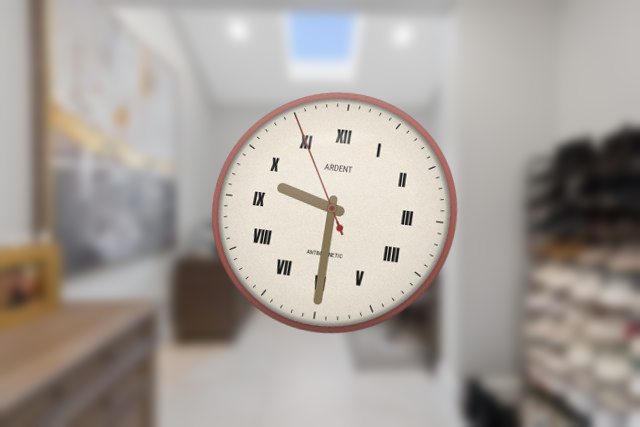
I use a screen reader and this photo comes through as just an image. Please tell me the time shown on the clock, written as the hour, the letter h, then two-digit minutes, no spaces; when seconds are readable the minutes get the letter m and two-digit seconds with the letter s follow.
9h29m55s
